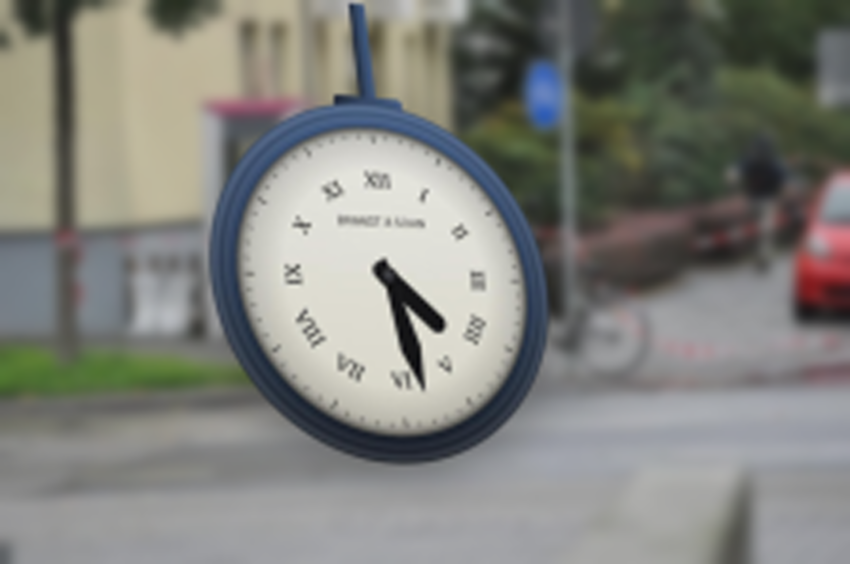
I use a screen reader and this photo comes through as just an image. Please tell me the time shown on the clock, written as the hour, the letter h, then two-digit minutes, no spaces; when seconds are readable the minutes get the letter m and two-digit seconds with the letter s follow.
4h28
